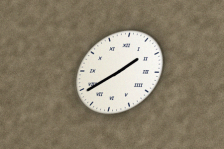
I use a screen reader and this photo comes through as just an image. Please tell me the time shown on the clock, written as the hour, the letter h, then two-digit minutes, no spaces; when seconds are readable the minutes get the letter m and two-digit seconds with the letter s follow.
1h39
